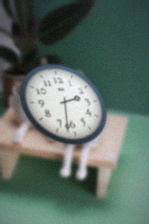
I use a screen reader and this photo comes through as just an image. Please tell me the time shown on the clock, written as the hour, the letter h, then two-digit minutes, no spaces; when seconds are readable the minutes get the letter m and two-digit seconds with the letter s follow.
2h32
